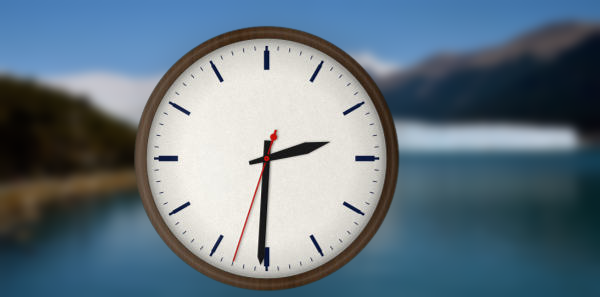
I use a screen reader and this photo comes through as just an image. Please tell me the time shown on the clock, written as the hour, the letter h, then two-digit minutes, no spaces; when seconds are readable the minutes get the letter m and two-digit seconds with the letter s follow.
2h30m33s
